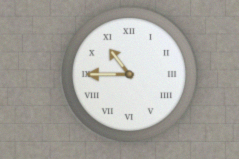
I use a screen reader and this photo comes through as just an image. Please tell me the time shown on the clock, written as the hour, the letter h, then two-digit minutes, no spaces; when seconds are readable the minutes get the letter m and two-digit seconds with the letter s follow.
10h45
